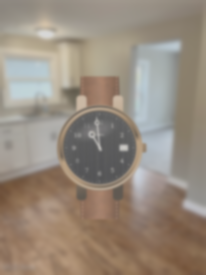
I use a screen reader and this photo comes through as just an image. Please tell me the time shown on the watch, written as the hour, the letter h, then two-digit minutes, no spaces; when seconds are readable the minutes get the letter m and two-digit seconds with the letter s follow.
10h59
